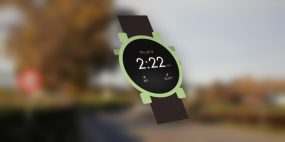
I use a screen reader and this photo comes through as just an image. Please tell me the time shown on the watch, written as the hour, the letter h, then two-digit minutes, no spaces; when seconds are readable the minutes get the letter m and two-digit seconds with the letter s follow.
2h22
